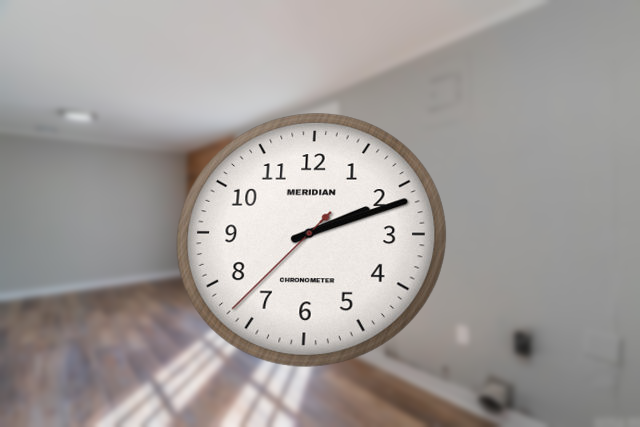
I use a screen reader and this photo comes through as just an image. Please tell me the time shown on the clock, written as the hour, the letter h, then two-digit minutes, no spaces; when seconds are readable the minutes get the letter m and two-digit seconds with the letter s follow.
2h11m37s
